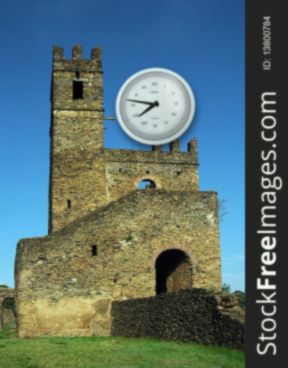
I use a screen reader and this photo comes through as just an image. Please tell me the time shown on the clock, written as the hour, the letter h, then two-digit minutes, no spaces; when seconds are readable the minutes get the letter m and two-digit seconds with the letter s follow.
7h47
